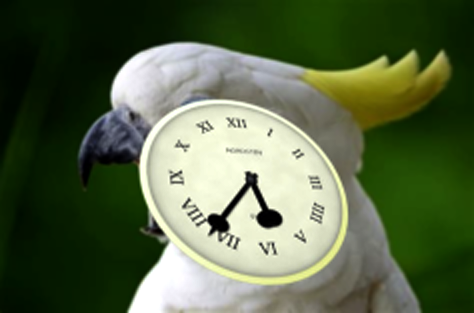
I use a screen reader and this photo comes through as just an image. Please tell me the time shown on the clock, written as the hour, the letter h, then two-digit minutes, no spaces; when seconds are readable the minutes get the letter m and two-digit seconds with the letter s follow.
5h37
